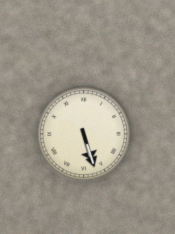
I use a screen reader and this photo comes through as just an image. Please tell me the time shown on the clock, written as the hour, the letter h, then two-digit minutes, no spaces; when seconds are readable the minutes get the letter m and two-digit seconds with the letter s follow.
5h27
